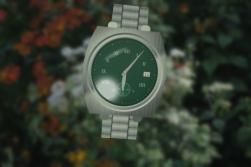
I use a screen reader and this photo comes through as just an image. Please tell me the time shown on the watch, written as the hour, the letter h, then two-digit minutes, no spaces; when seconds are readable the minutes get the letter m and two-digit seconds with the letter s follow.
6h06
